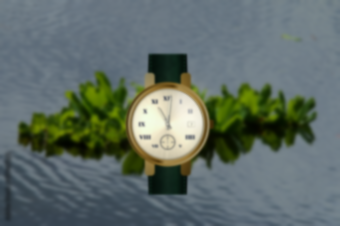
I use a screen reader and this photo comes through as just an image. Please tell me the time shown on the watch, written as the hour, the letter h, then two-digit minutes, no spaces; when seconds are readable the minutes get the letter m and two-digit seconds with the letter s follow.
11h01
